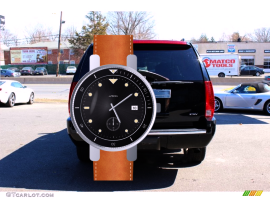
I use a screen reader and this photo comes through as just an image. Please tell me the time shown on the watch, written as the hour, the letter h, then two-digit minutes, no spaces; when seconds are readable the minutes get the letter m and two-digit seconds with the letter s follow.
5h09
